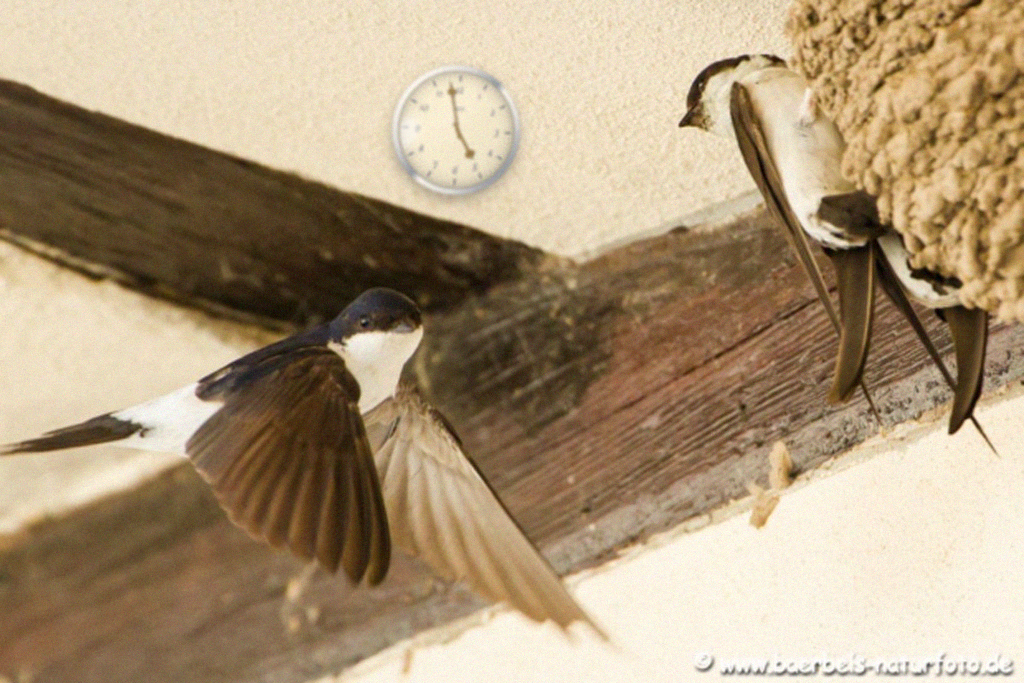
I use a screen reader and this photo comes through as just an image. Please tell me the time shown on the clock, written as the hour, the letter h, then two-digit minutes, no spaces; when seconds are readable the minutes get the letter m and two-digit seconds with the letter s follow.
4h58
